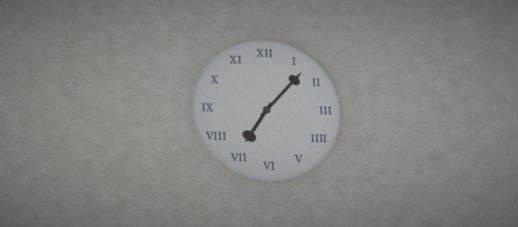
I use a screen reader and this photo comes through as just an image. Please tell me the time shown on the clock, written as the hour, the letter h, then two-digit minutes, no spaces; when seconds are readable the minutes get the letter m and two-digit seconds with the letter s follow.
7h07
